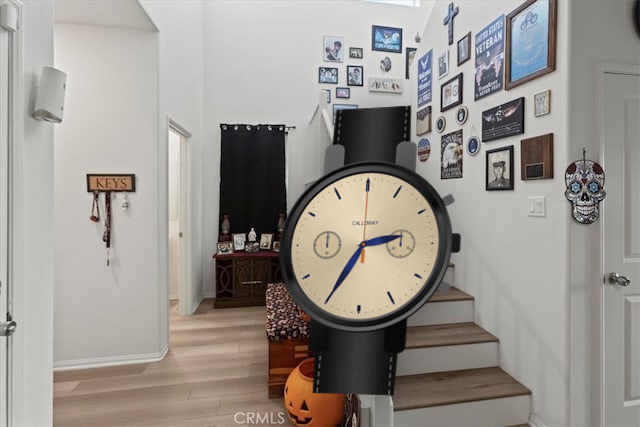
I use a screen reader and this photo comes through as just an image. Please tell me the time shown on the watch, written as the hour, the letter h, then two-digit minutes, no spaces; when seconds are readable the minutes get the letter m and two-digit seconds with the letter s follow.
2h35
